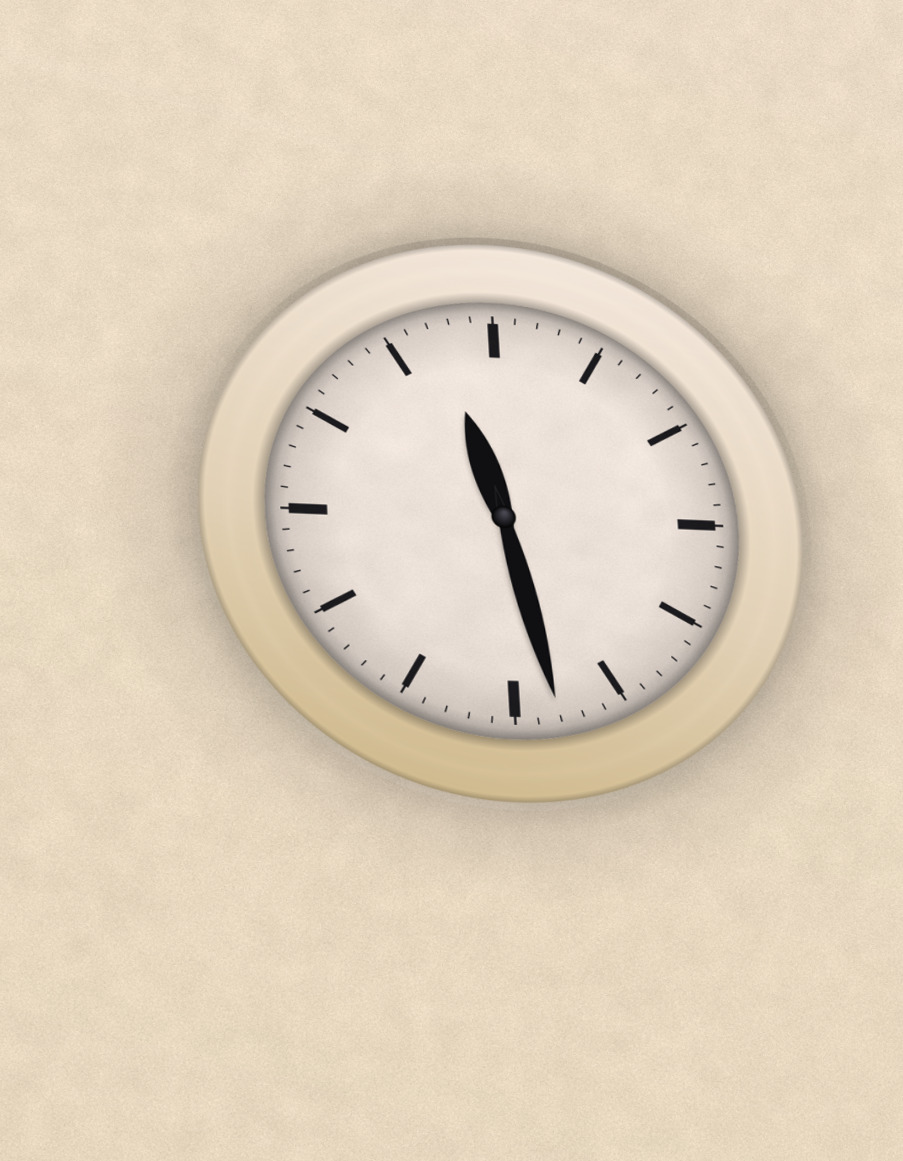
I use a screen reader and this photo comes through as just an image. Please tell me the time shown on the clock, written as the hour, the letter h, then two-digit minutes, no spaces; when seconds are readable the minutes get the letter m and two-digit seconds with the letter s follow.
11h28
